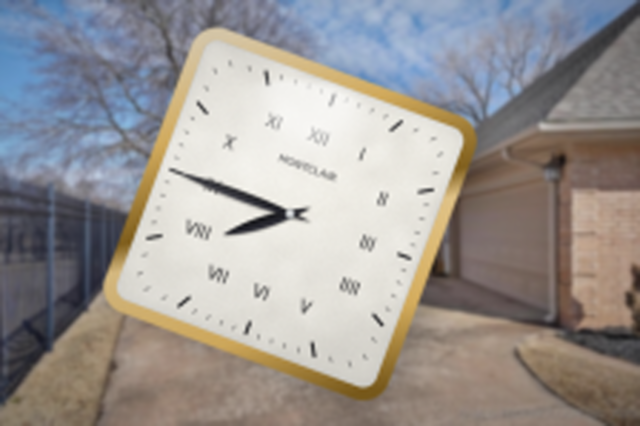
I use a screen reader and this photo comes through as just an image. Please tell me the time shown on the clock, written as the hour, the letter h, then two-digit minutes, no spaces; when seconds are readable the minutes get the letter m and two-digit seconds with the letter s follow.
7h45
